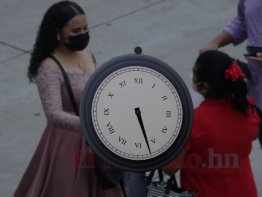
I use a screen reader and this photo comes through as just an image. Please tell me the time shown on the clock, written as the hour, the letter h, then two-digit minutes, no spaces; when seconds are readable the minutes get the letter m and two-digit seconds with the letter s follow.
5h27
